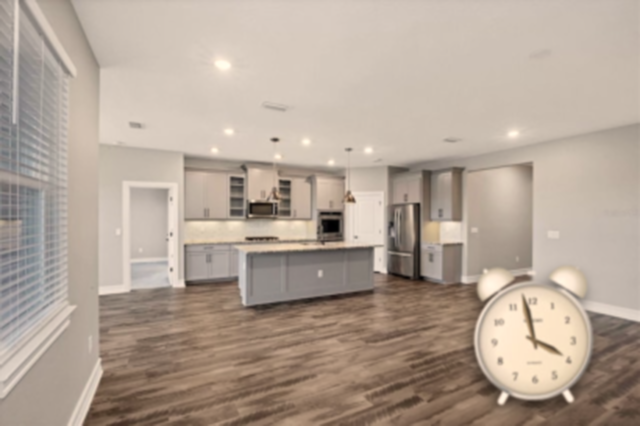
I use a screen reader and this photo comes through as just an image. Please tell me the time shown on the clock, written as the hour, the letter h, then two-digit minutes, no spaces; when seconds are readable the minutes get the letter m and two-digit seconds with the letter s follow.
3h58
